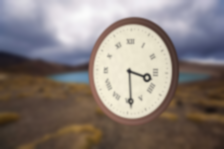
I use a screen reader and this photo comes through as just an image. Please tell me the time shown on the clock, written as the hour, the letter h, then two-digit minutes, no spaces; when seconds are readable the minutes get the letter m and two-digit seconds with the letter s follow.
3h29
